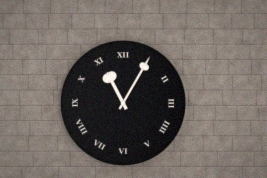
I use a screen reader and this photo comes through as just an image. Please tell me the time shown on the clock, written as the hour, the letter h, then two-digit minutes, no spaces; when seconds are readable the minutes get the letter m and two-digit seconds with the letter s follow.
11h05
